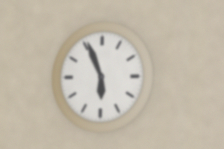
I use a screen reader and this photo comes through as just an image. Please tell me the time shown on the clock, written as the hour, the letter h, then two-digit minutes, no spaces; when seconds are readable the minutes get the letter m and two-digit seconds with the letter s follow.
5h56
